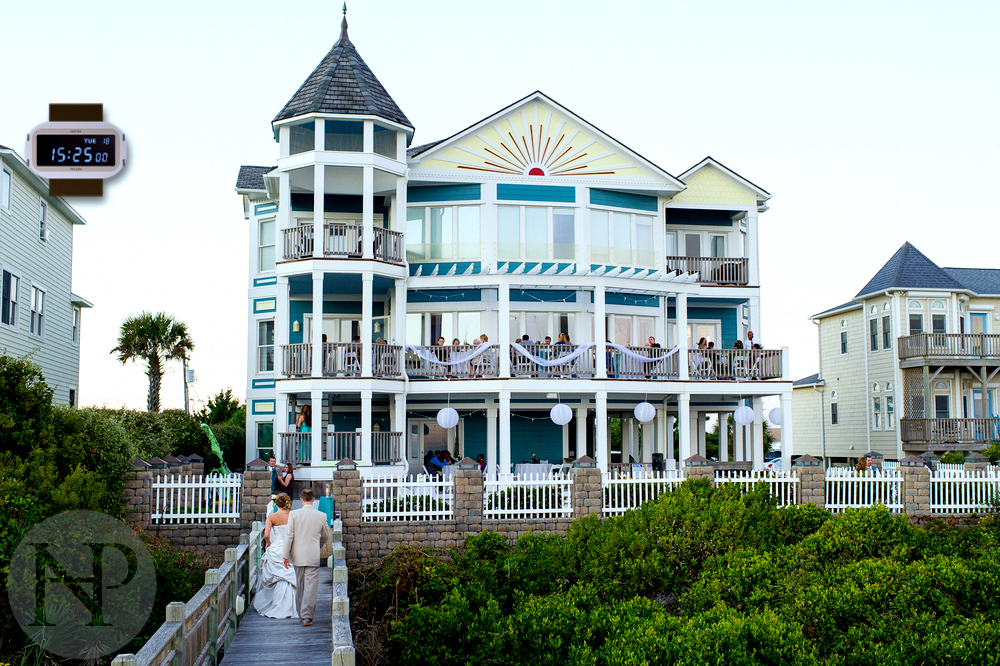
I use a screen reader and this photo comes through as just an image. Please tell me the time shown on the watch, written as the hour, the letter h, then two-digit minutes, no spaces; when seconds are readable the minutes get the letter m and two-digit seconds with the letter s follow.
15h25m00s
